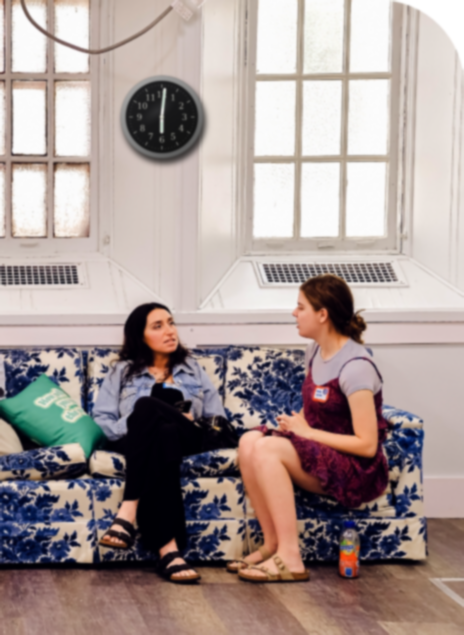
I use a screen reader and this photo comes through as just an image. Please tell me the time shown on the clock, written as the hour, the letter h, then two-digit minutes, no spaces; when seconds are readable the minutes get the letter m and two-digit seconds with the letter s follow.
6h01
